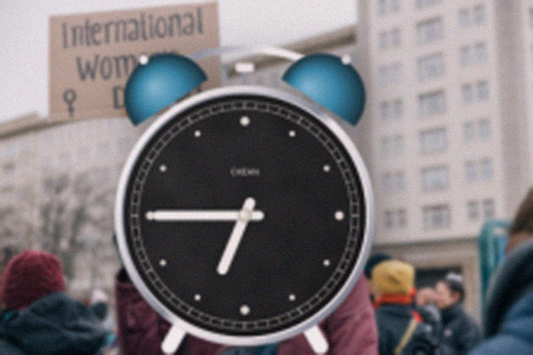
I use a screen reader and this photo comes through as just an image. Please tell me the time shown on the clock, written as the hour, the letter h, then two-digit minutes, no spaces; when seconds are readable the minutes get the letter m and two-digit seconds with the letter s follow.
6h45
